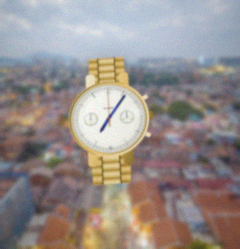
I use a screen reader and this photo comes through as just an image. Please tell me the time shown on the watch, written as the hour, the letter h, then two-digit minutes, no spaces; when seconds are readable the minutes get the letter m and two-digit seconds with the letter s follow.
7h06
